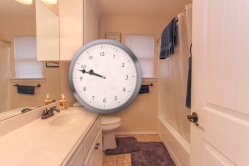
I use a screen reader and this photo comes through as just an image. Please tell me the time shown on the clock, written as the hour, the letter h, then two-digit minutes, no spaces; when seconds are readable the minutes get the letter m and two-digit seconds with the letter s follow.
9h48
